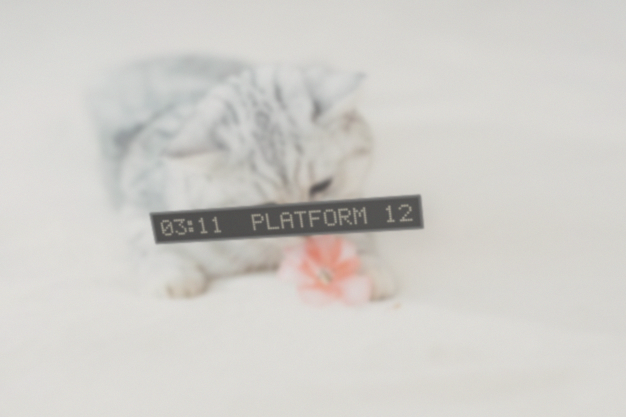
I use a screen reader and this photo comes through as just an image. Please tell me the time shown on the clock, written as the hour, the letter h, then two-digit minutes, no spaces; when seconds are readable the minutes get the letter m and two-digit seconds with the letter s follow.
3h11
